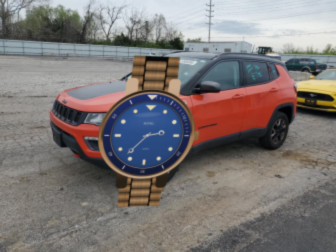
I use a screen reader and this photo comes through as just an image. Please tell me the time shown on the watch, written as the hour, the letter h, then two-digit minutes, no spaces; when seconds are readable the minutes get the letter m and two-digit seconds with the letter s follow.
2h37
